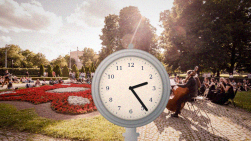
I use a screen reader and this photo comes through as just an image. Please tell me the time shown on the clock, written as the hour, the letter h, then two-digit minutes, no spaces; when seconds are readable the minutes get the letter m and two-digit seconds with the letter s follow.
2h24
